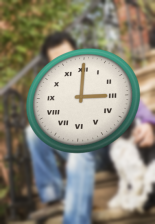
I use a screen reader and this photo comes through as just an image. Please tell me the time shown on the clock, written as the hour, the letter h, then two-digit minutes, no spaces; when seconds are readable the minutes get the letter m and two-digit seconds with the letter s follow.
3h00
